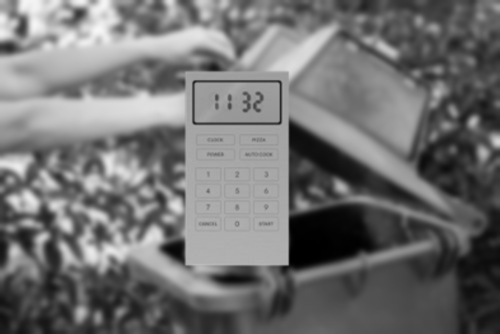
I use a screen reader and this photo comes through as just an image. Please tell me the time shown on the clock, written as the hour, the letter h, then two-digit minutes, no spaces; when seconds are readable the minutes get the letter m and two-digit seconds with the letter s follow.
11h32
